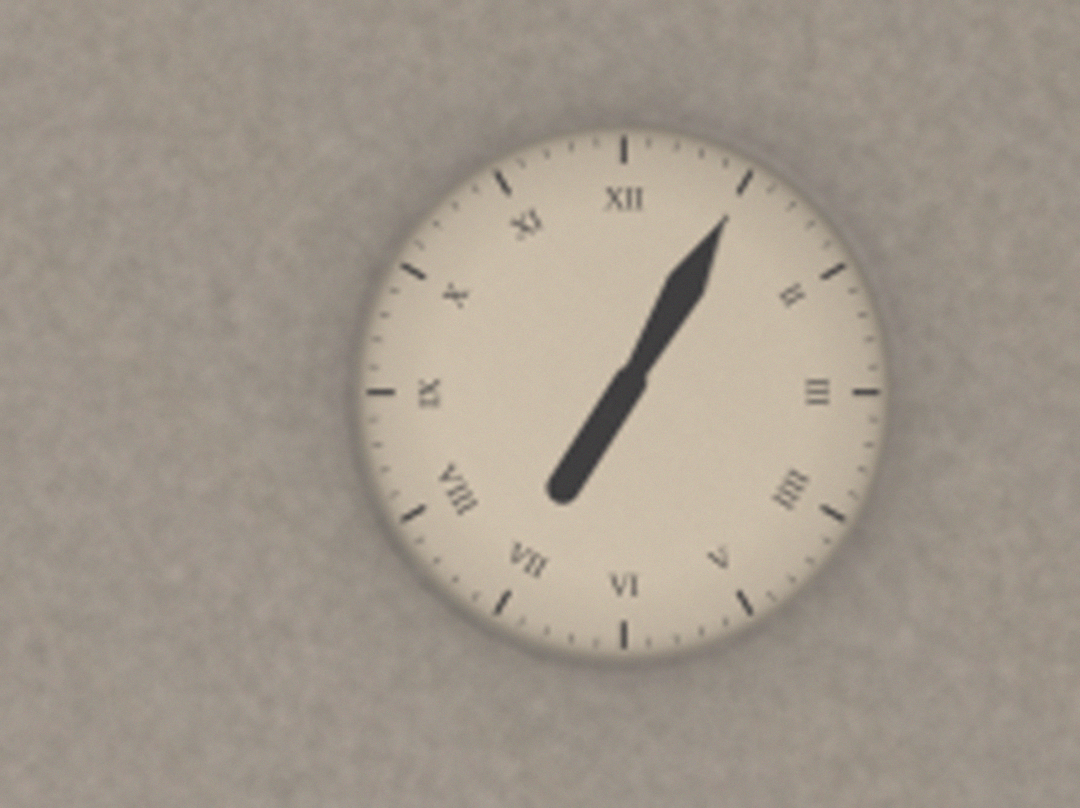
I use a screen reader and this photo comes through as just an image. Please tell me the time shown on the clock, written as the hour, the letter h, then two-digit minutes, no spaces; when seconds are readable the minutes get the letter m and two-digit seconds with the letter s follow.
7h05
